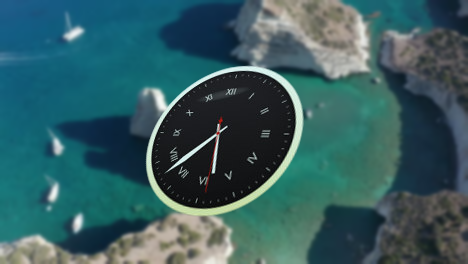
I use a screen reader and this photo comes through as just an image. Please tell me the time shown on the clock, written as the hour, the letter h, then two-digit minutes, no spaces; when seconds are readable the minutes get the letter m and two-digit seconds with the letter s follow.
5h37m29s
